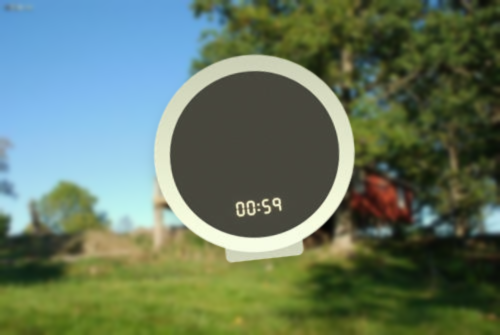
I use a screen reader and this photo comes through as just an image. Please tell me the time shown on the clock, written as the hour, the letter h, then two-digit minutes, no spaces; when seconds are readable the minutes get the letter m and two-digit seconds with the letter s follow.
0h59
